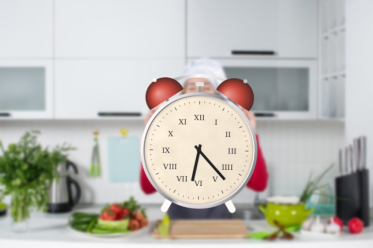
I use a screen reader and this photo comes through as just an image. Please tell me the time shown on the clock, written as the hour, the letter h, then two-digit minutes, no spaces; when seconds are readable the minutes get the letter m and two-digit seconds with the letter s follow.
6h23
